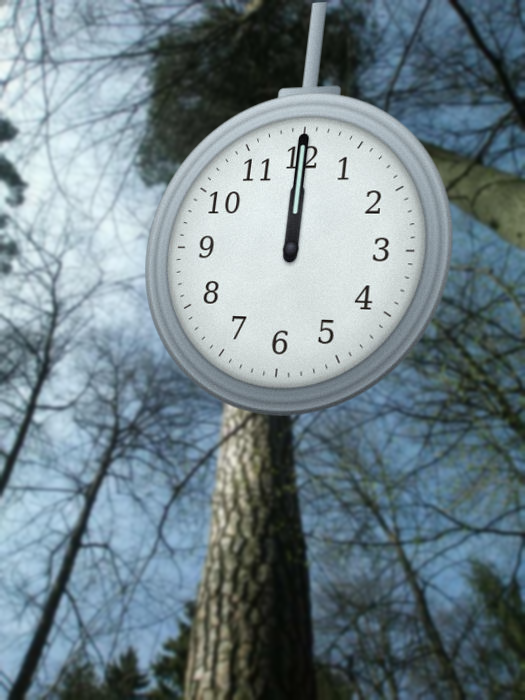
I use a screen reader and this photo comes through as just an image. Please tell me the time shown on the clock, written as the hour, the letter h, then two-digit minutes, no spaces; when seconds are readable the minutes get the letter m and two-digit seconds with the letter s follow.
12h00
